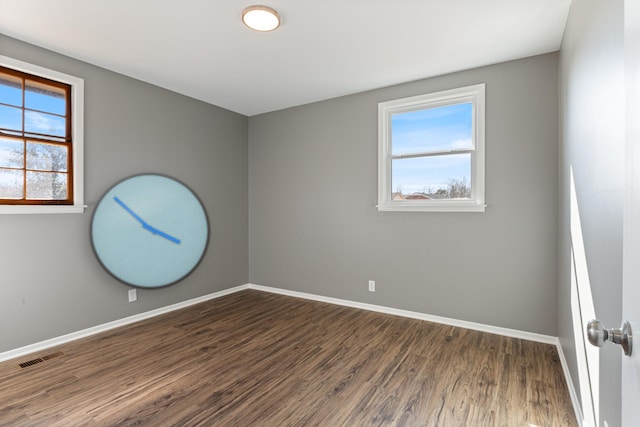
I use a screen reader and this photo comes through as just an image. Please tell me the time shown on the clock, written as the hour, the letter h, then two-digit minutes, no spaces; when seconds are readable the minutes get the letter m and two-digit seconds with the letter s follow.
3h52
